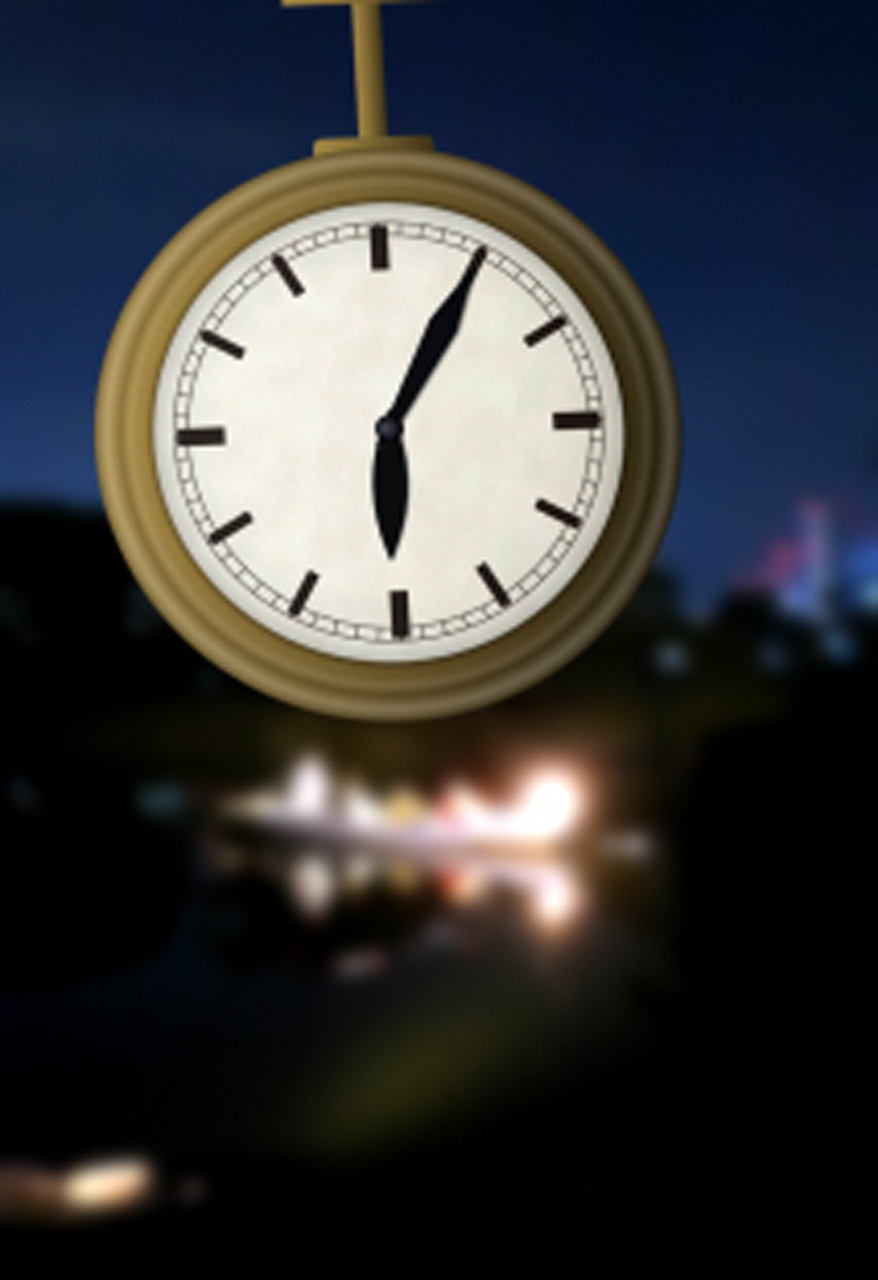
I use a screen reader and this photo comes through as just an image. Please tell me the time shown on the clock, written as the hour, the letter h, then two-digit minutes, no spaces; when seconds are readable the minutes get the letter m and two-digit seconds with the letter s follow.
6h05
